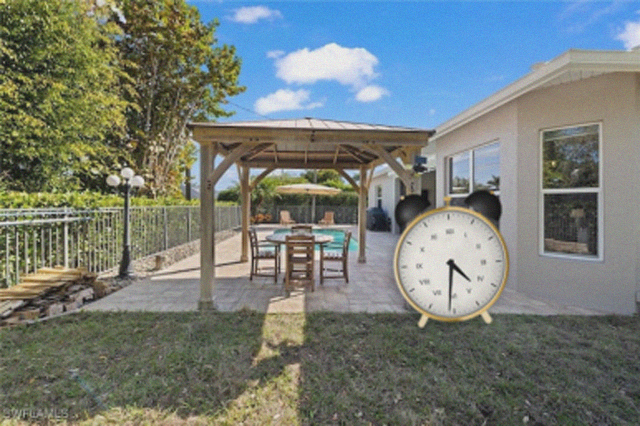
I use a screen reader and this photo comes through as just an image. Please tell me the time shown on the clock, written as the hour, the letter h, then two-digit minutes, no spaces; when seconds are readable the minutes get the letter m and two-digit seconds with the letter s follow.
4h31
